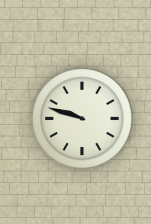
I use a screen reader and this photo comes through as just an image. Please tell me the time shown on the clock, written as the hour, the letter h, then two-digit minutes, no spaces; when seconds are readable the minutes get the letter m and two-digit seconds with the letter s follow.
9h48
